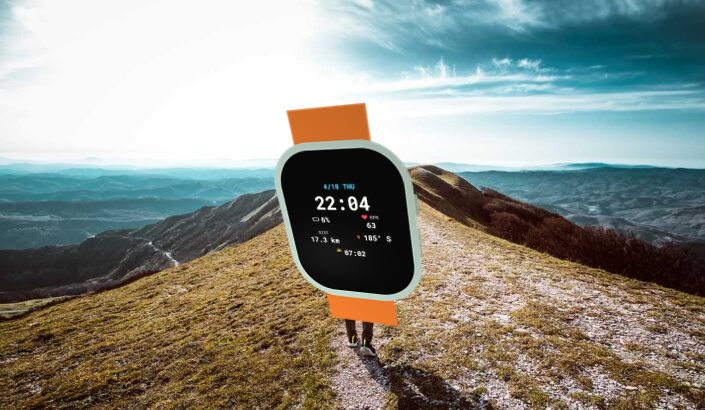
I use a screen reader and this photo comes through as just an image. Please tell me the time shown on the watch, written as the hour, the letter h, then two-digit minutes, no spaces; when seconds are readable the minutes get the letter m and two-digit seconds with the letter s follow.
22h04
